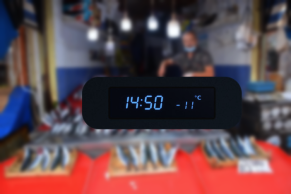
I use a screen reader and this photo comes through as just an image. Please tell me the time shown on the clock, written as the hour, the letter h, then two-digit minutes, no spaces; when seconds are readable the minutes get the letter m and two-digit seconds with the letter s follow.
14h50
